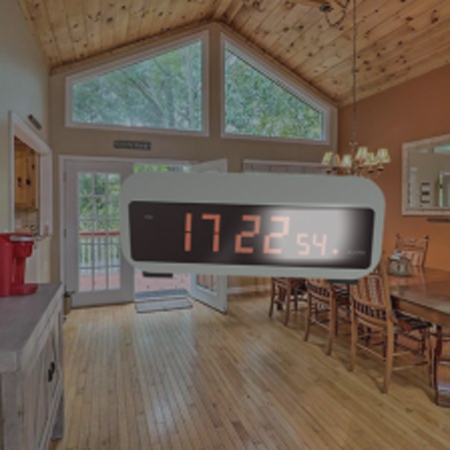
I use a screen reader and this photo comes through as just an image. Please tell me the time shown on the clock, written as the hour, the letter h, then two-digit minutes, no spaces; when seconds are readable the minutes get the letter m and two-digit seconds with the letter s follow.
17h22m54s
